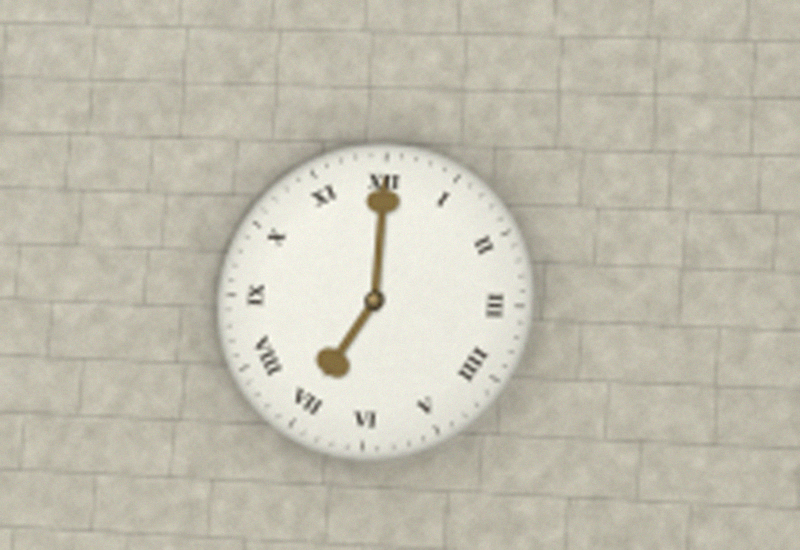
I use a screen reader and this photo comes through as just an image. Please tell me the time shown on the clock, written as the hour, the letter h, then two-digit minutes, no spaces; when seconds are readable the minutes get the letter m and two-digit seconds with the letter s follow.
7h00
